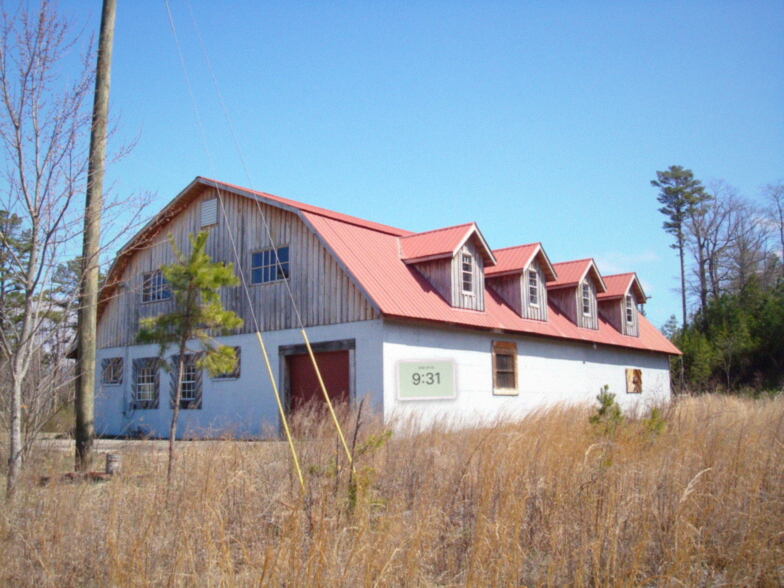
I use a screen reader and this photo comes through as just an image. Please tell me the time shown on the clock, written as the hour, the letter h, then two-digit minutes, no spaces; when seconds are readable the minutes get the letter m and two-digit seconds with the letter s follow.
9h31
